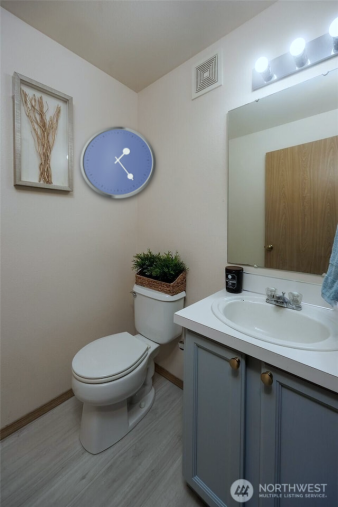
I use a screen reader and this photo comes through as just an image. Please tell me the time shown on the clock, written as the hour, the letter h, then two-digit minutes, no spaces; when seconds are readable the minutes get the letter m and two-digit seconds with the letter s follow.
1h24
